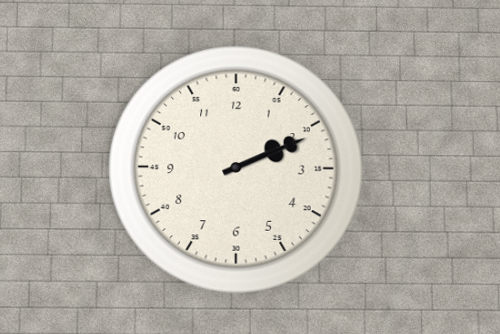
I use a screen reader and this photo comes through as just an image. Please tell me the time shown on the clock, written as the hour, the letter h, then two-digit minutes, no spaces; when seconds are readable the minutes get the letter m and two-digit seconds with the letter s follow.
2h11
